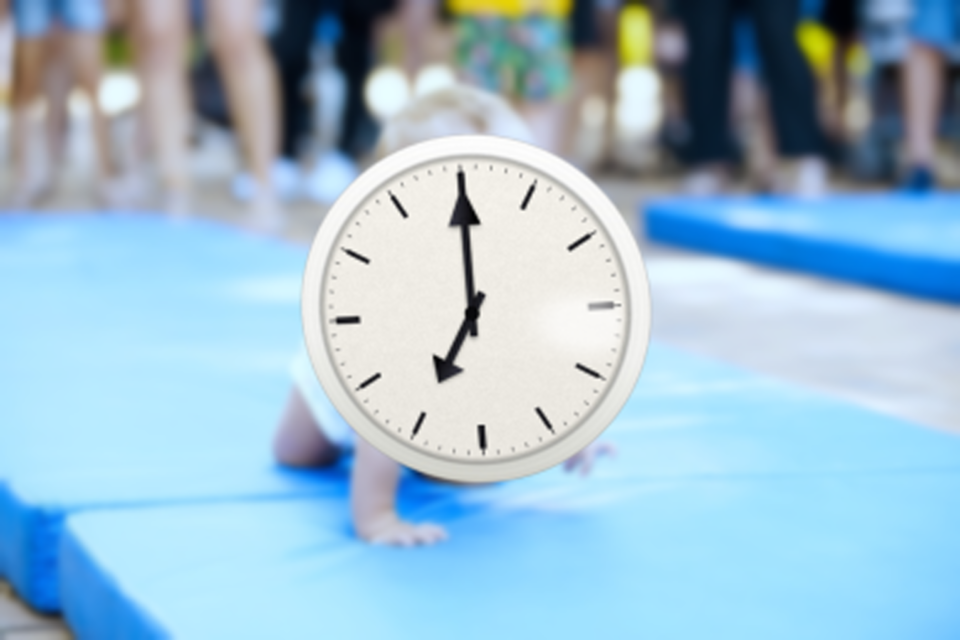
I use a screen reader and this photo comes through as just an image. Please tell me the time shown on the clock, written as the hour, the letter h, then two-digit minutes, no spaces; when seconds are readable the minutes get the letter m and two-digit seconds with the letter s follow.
7h00
